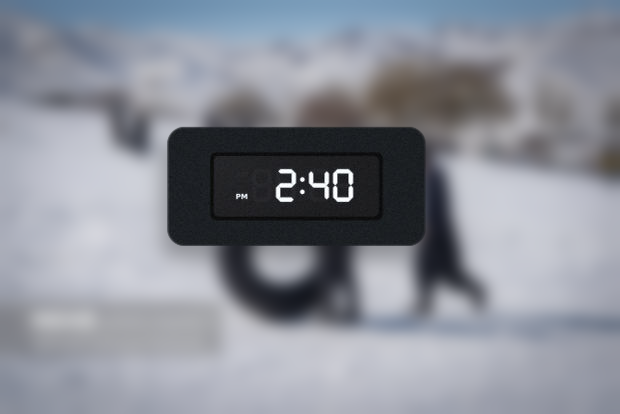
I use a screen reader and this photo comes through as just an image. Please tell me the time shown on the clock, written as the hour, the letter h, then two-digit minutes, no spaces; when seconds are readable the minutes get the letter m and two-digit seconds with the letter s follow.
2h40
